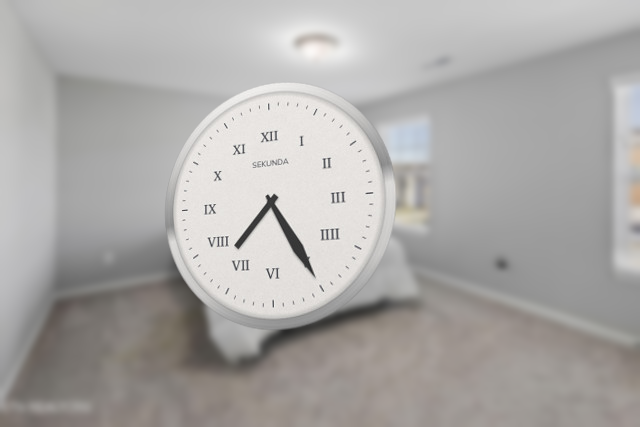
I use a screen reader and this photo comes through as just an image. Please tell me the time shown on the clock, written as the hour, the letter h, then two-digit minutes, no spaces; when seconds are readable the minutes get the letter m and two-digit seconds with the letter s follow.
7h25
